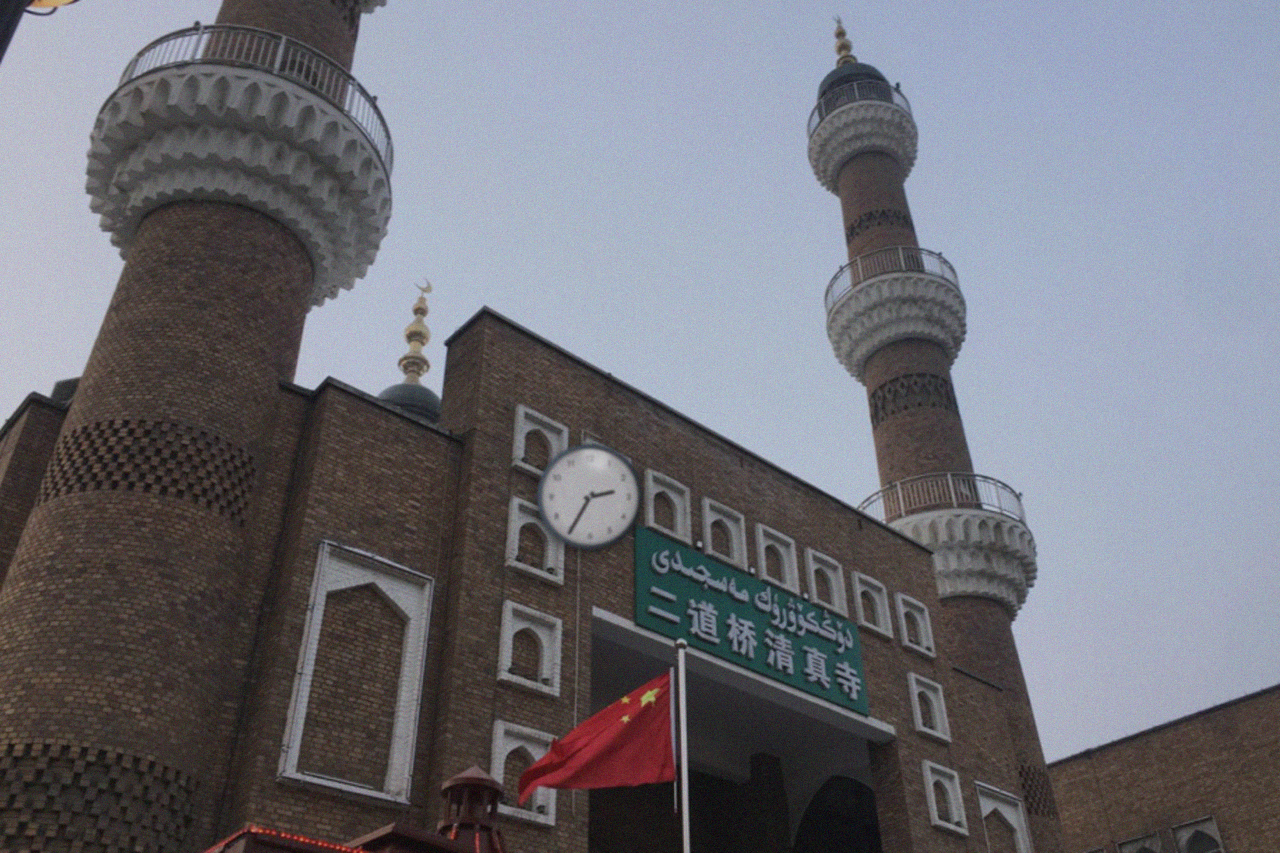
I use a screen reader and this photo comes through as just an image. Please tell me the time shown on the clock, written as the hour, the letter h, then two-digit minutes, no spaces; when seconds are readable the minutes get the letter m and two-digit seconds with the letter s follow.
2h35
